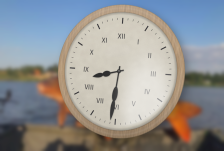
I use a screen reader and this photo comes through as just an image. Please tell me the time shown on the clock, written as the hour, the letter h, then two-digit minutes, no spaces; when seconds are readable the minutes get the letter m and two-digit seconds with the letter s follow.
8h31
